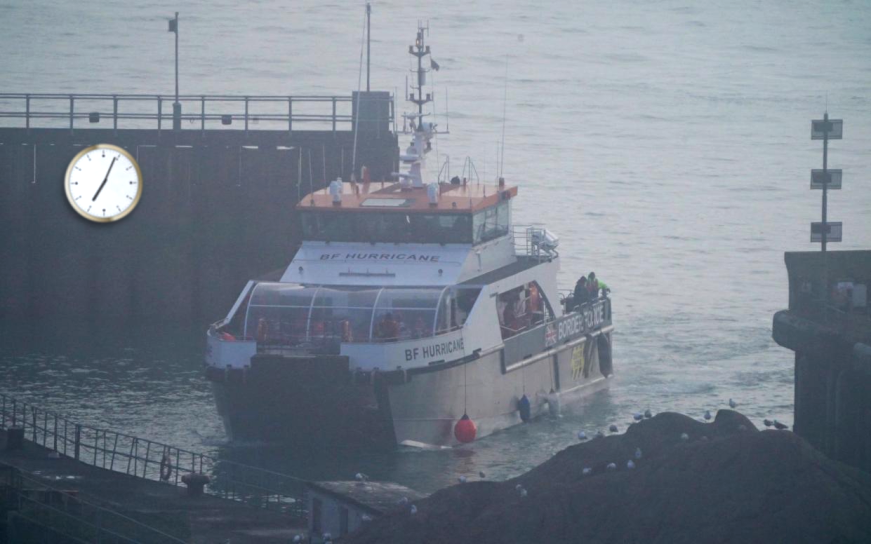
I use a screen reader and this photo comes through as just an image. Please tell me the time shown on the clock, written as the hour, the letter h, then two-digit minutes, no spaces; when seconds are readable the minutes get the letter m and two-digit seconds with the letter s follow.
7h04
